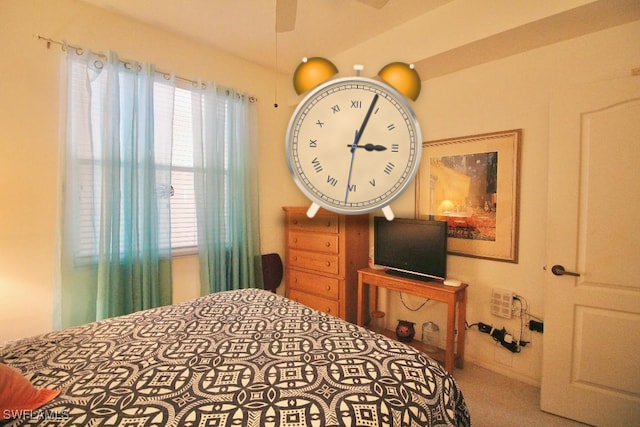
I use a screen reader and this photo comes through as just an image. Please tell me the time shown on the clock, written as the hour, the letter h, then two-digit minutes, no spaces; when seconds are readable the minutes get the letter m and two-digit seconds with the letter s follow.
3h03m31s
